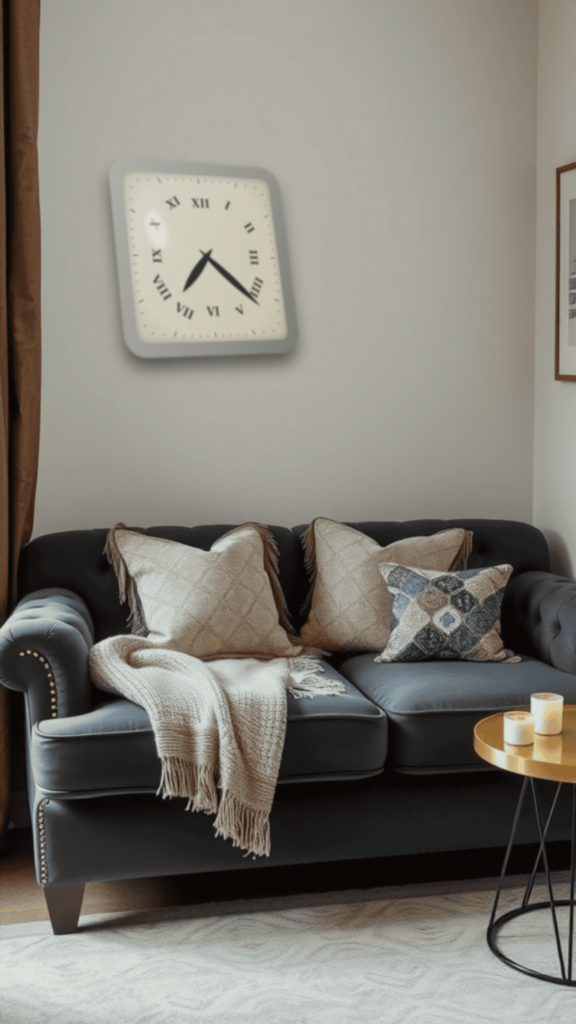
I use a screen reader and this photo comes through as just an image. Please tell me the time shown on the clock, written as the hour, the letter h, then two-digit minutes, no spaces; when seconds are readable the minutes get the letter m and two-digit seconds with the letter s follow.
7h22
